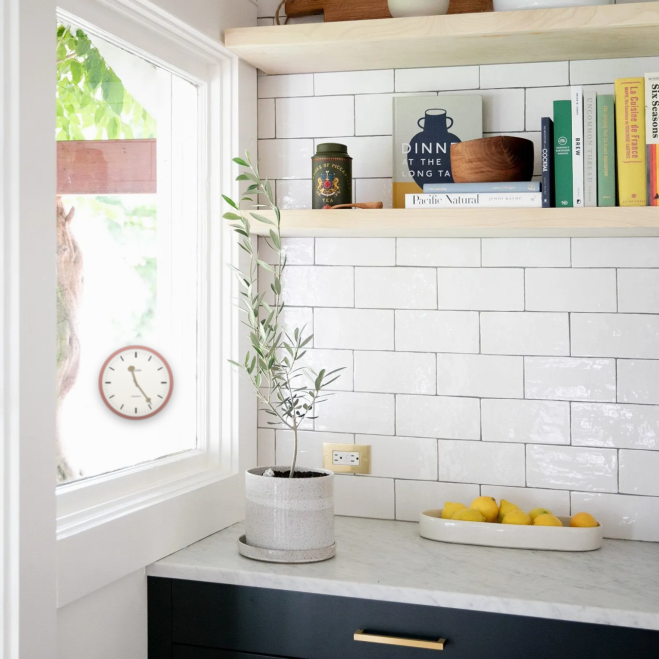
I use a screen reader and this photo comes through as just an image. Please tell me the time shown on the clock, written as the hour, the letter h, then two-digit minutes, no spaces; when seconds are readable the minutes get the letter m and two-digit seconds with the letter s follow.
11h24
